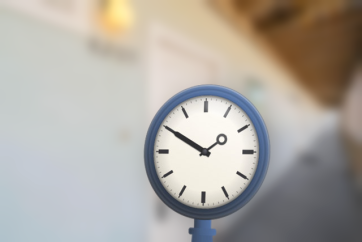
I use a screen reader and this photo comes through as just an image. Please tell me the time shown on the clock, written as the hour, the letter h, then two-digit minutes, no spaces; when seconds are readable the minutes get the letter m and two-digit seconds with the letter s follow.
1h50
